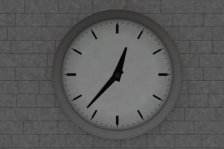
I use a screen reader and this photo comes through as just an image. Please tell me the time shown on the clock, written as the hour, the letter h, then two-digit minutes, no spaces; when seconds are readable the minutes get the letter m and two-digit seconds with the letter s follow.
12h37
